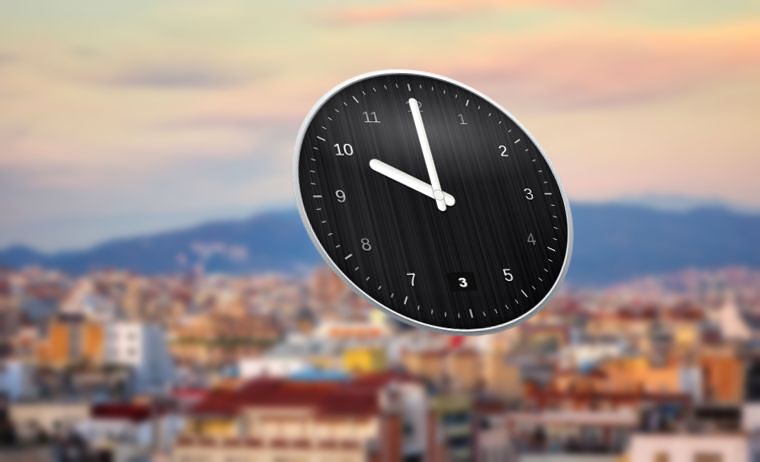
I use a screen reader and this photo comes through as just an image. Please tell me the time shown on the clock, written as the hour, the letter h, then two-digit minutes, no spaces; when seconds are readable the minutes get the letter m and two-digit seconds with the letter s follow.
10h00
